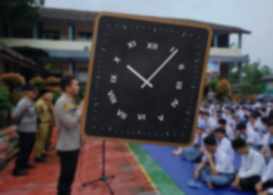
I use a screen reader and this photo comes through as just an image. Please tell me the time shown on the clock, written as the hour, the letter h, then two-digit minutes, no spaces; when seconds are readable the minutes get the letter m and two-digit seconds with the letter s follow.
10h06
